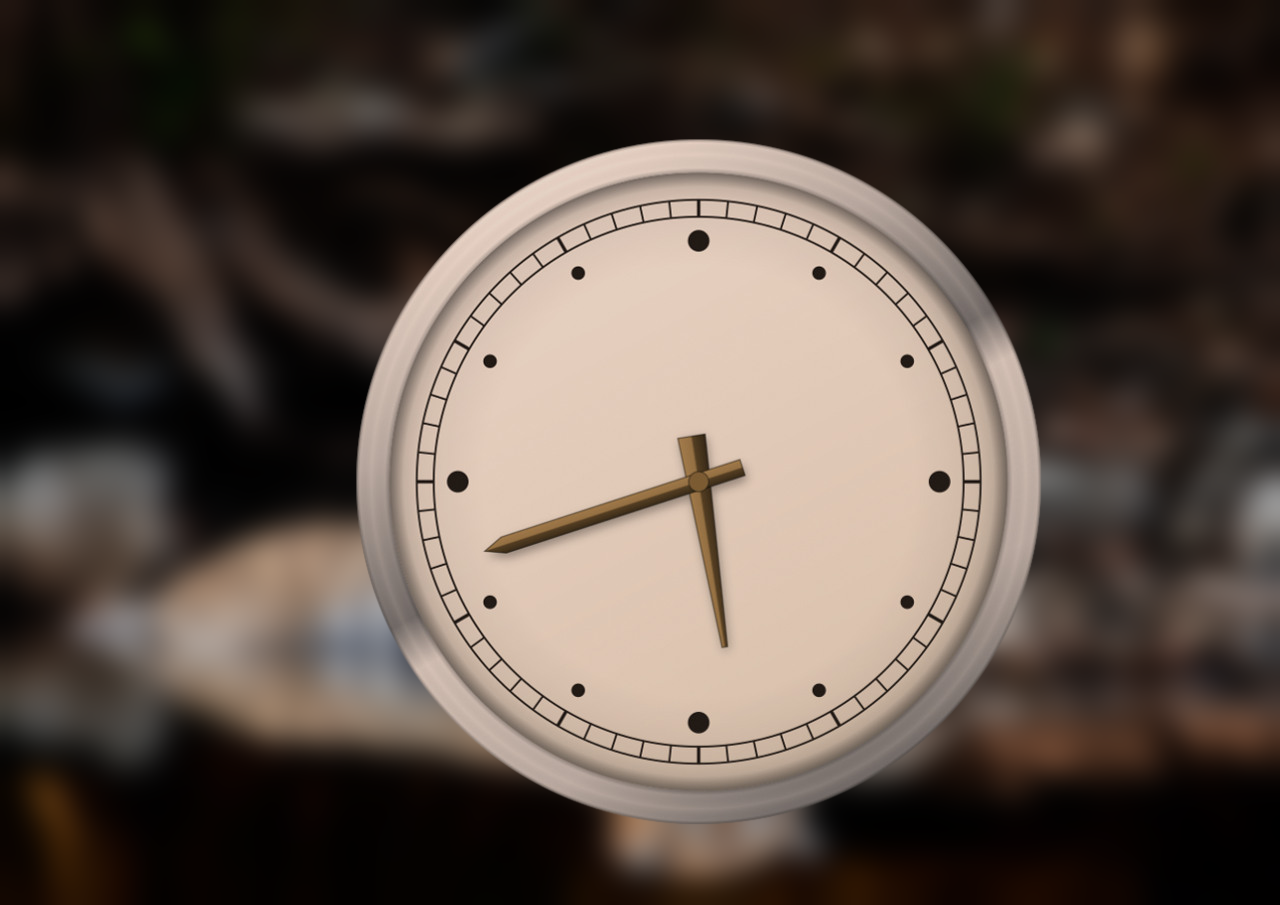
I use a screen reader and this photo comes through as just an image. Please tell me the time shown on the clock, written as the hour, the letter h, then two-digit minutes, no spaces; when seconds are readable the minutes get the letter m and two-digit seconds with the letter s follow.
5h42
